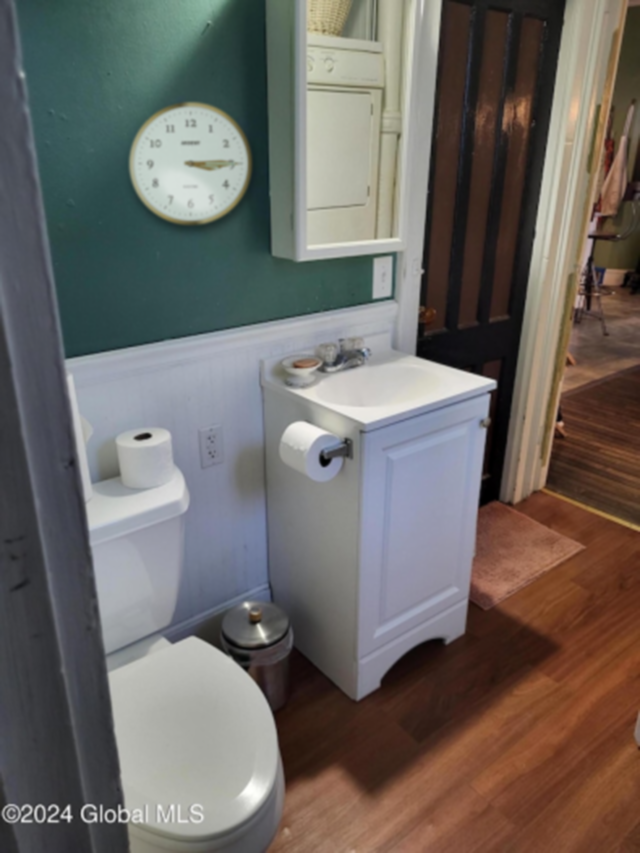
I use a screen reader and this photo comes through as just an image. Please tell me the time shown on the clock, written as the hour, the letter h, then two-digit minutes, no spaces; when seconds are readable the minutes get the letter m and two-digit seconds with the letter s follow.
3h15
